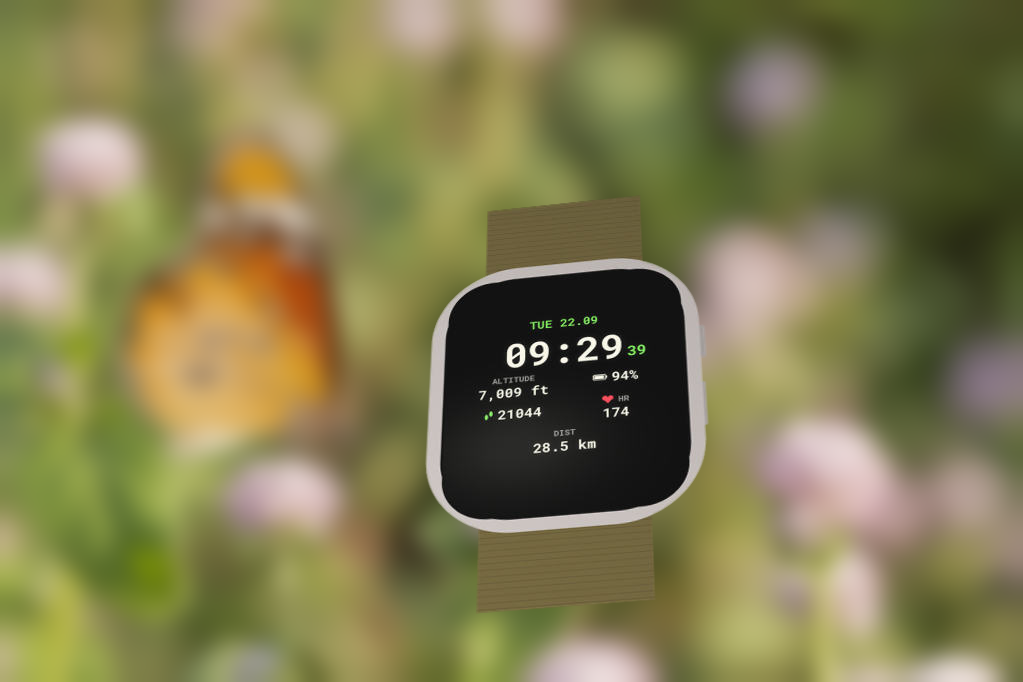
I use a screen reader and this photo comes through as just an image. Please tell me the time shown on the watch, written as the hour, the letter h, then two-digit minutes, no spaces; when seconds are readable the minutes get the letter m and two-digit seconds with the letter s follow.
9h29m39s
